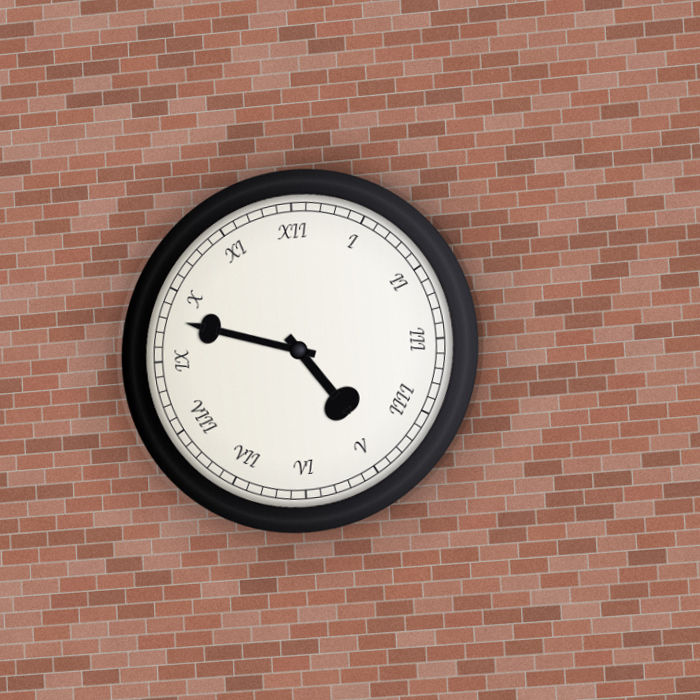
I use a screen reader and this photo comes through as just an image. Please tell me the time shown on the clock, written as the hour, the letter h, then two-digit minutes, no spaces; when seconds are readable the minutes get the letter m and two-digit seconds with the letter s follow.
4h48
